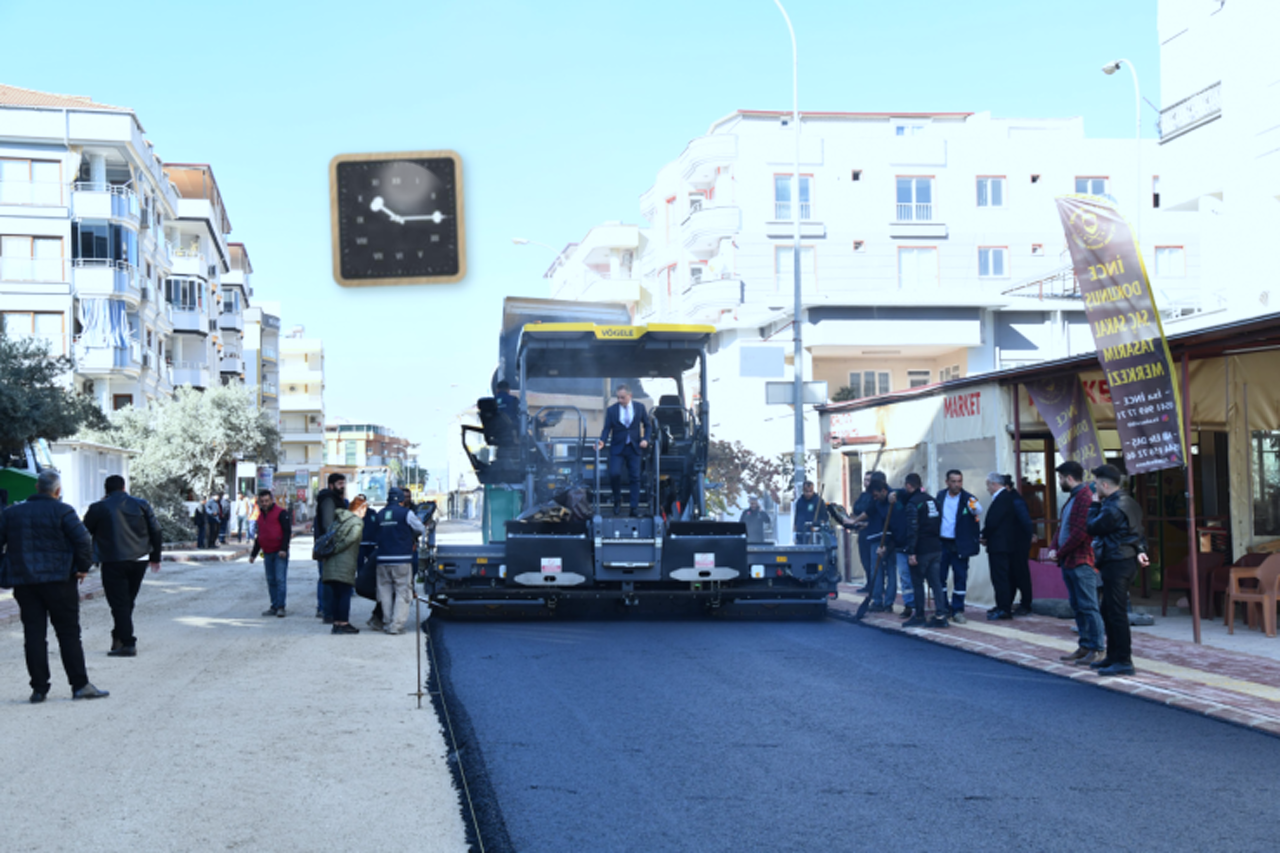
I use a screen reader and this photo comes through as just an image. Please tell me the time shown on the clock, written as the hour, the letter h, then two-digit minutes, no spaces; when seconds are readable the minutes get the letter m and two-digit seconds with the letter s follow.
10h15
